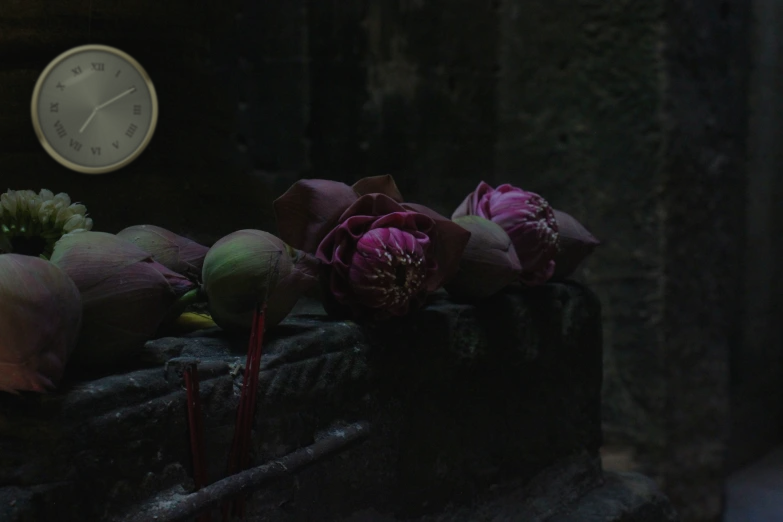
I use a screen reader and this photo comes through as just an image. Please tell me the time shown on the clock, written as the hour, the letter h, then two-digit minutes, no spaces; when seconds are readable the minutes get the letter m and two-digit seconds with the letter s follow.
7h10
